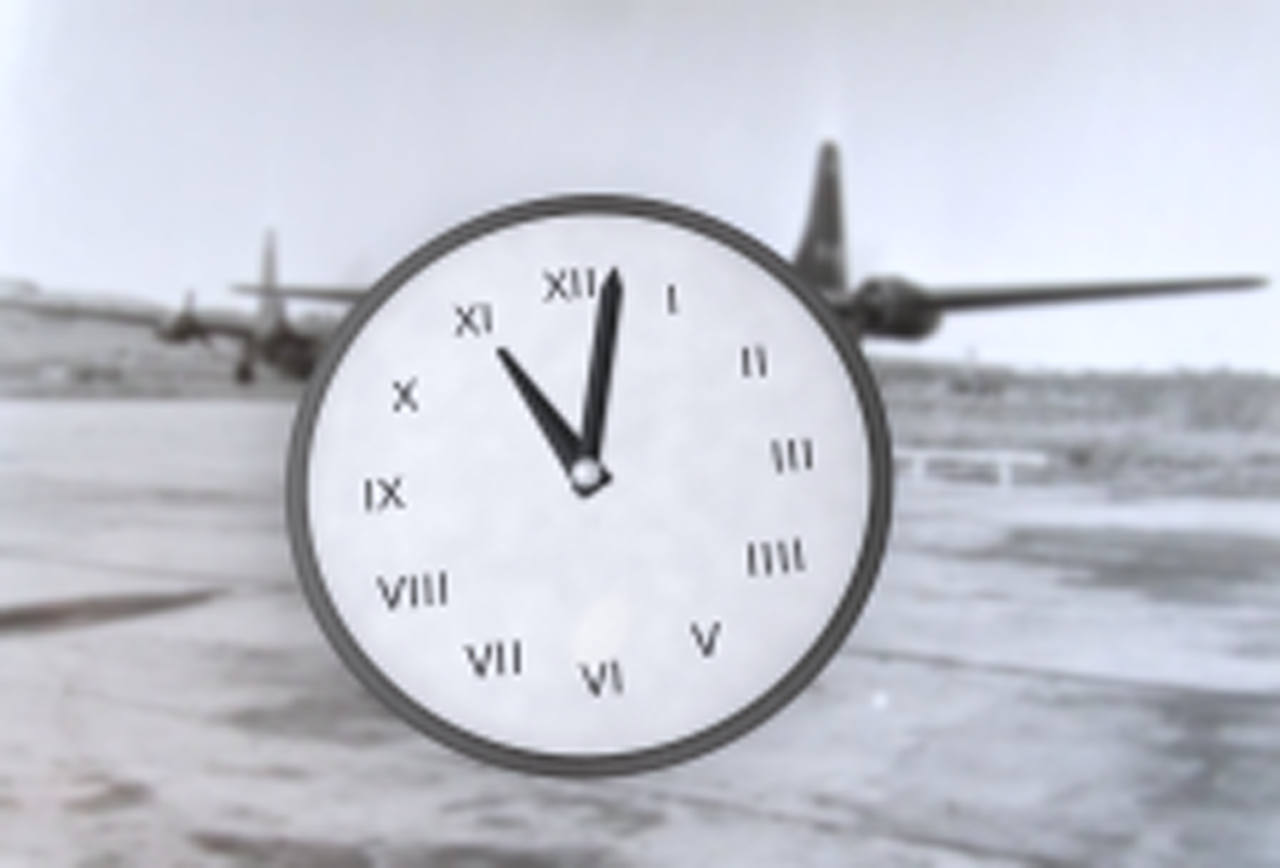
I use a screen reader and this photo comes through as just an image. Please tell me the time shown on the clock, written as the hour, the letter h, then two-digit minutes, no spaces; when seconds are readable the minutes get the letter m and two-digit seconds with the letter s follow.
11h02
